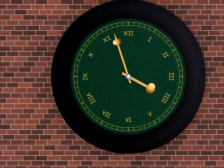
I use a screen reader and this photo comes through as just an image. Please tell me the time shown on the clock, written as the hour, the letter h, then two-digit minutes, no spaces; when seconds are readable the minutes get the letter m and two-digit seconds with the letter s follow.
3h57
